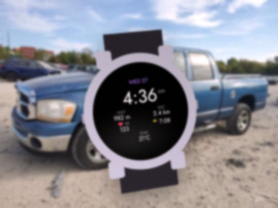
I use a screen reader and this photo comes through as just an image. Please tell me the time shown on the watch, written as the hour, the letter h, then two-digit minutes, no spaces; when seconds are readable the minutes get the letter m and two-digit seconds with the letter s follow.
4h36
